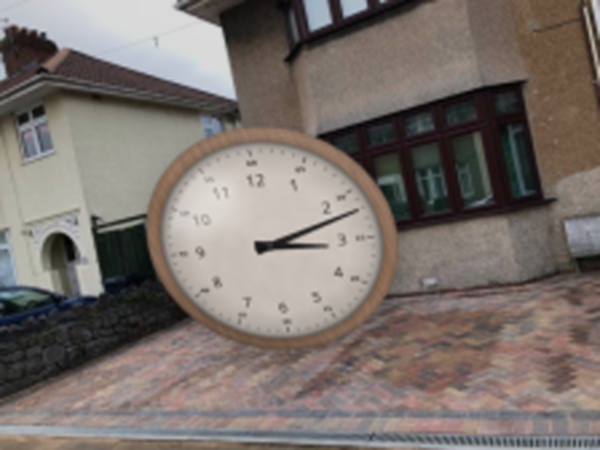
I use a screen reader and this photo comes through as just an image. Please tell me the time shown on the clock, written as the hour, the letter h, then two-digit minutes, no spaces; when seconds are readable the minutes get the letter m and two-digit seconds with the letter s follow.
3h12
